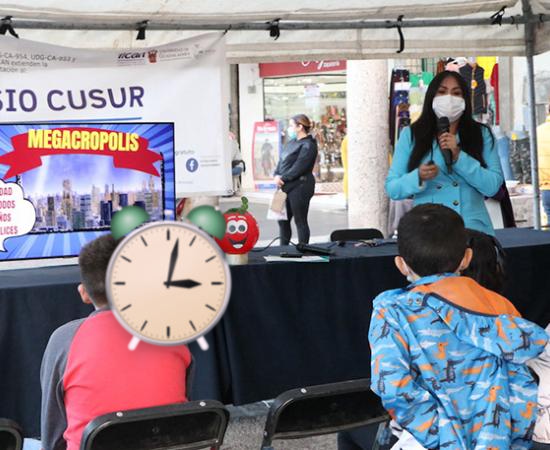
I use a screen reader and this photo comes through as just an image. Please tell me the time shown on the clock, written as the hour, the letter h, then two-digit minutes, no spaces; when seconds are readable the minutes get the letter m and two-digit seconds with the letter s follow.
3h02
